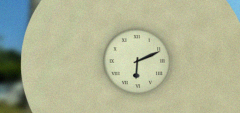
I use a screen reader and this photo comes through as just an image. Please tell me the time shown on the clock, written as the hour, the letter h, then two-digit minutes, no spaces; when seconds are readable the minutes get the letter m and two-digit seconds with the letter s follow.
6h11
